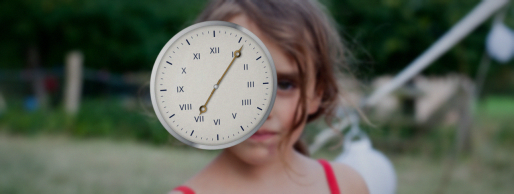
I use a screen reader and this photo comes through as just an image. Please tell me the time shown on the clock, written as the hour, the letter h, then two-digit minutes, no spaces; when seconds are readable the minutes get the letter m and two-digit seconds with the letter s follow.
7h06
